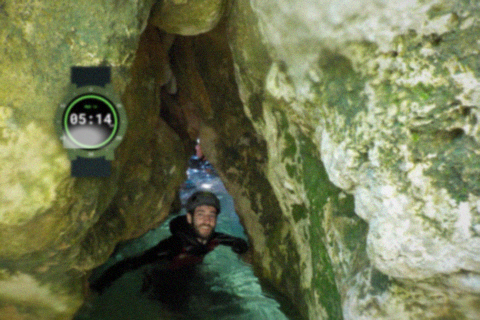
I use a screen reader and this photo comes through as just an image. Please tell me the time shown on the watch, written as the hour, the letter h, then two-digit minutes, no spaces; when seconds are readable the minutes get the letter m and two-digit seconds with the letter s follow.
5h14
